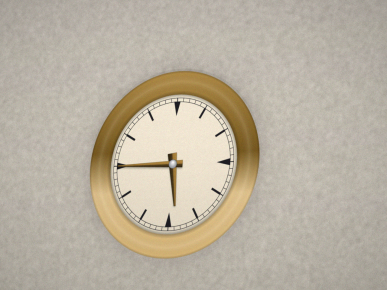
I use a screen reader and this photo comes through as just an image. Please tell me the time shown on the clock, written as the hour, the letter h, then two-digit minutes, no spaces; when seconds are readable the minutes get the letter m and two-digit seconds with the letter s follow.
5h45
